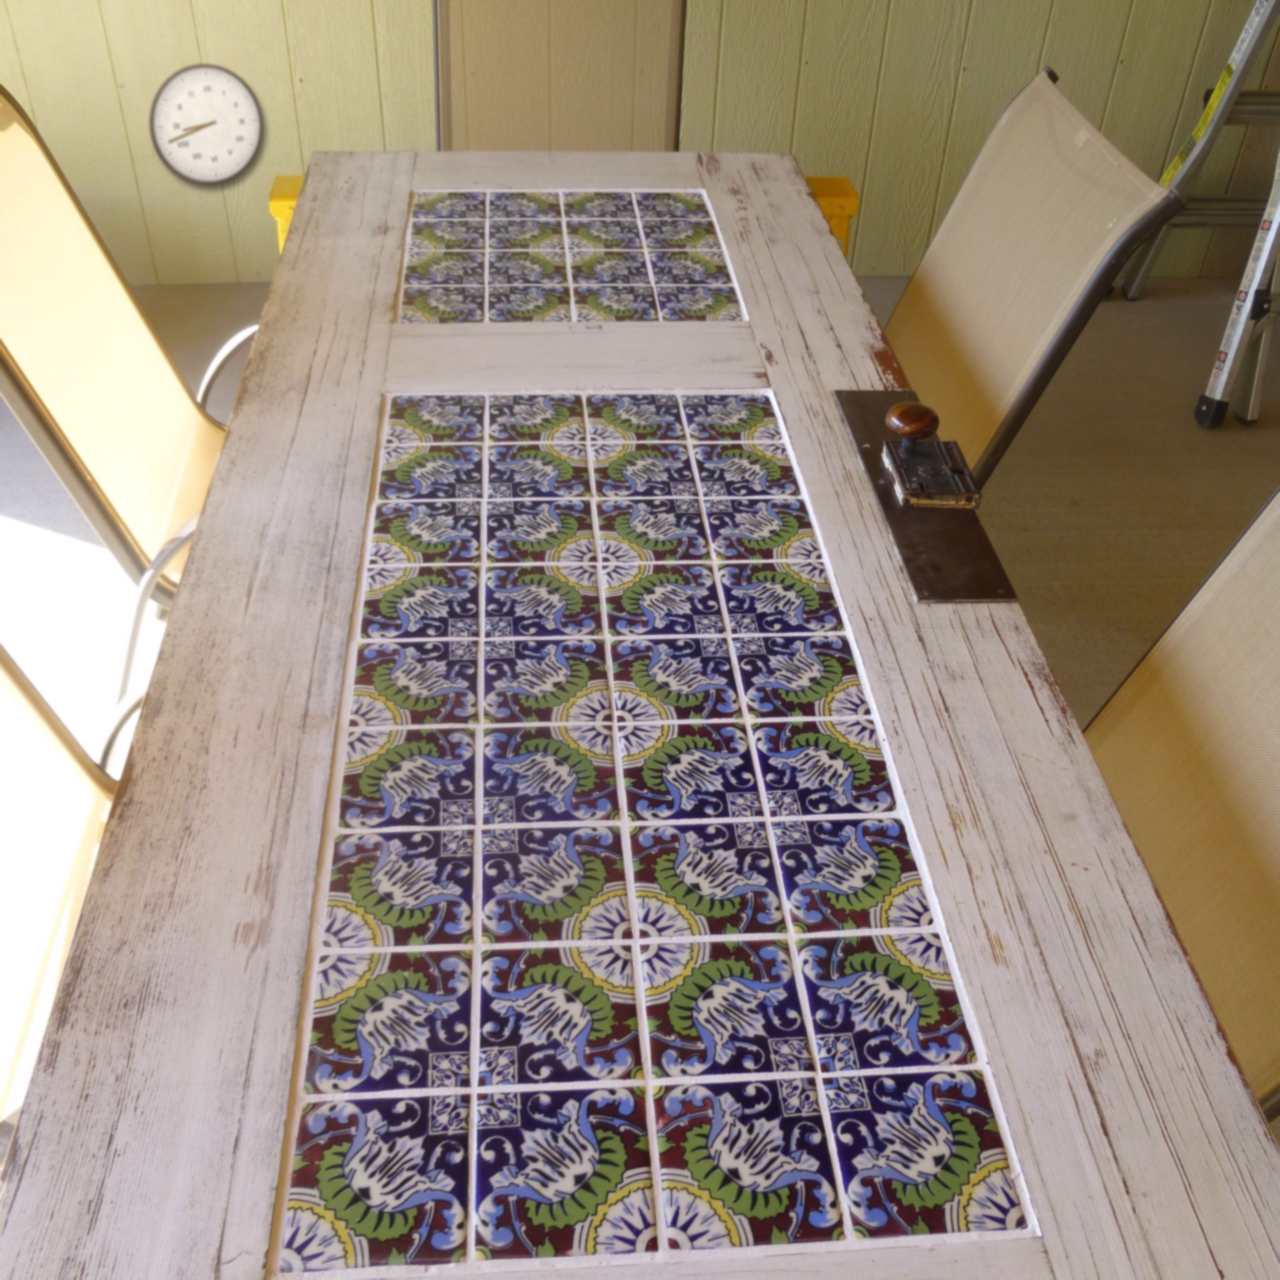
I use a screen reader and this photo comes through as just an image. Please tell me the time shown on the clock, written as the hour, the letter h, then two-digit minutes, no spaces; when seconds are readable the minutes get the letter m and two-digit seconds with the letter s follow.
8h42
